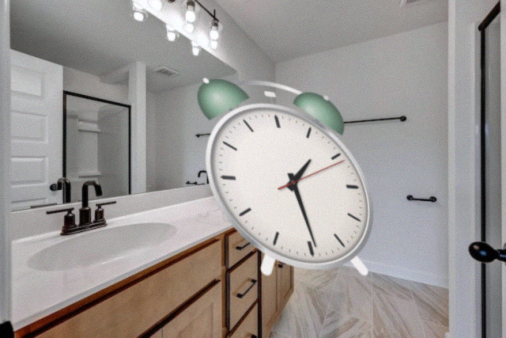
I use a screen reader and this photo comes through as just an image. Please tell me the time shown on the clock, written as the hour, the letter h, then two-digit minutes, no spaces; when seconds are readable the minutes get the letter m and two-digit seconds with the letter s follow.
1h29m11s
